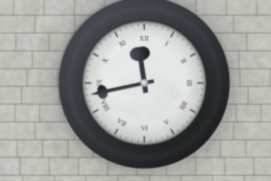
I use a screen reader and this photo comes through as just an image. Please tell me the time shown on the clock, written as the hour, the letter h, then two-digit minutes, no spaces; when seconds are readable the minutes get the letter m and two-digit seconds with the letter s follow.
11h43
